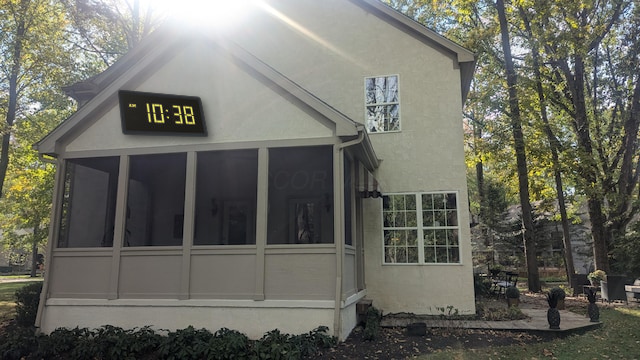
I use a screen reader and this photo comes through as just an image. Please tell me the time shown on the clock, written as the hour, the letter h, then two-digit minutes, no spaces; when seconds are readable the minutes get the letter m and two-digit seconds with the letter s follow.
10h38
